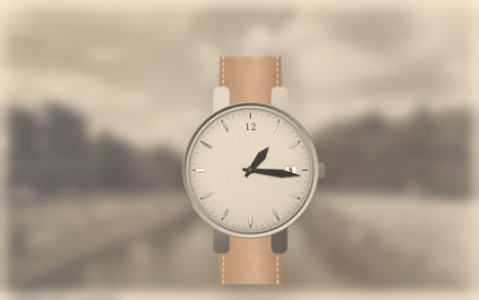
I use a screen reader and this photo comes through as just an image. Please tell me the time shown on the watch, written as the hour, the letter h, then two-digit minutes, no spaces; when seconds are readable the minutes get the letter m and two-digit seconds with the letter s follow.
1h16
